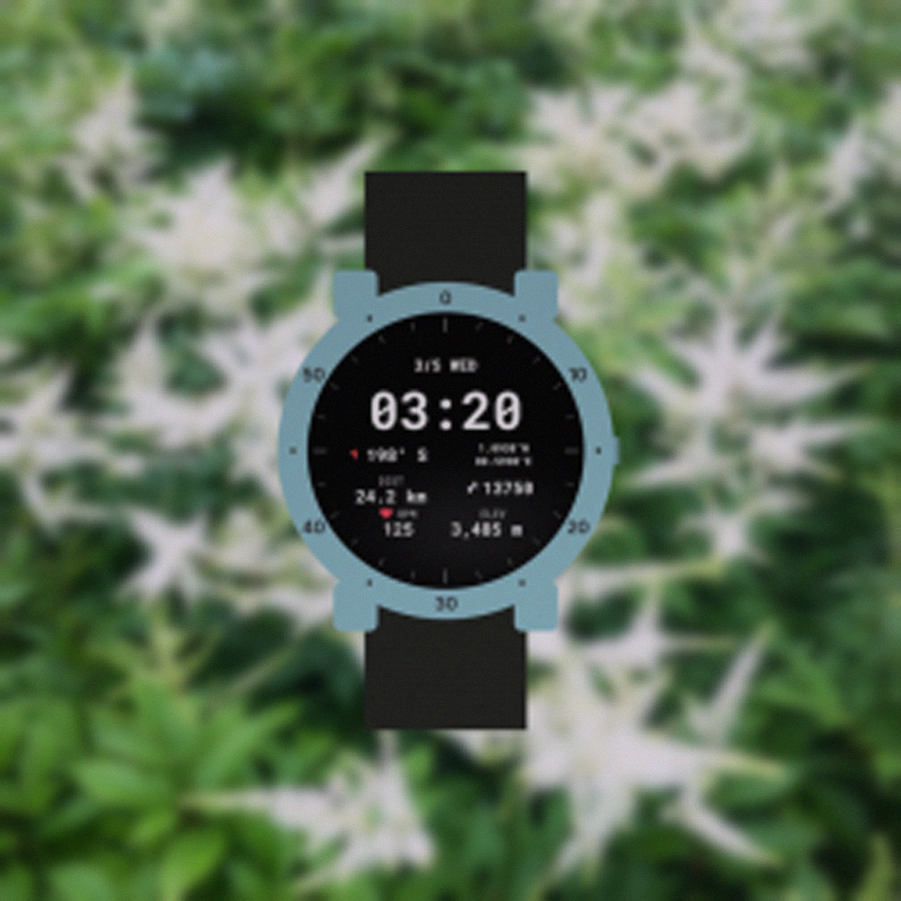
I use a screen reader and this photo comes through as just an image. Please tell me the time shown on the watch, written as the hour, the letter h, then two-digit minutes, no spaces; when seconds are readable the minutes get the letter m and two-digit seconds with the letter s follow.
3h20
